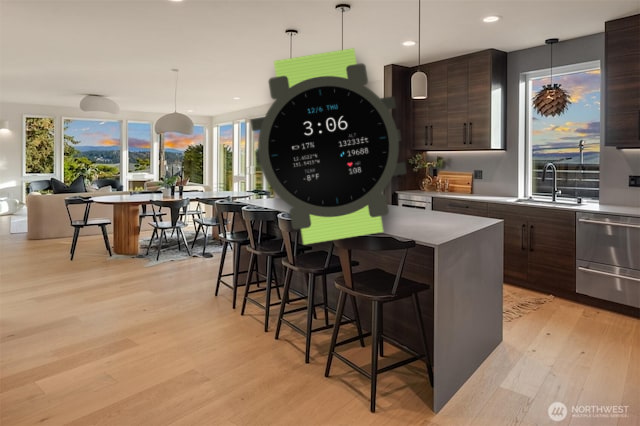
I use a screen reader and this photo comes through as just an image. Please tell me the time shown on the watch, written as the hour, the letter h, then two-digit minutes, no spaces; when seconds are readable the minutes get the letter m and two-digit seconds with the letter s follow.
3h06
